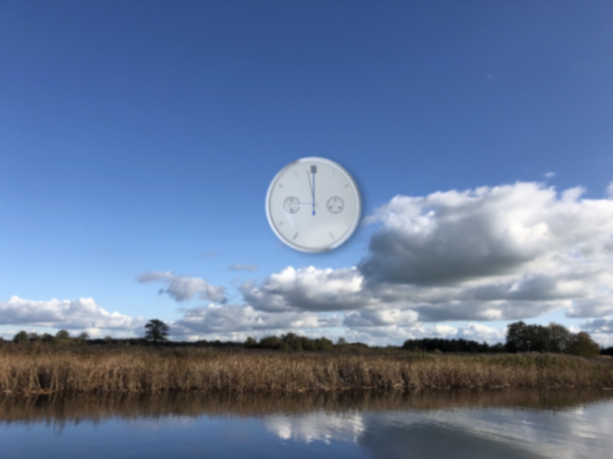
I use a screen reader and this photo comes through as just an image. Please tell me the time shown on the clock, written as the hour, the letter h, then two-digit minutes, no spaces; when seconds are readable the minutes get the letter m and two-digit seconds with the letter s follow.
8h58
